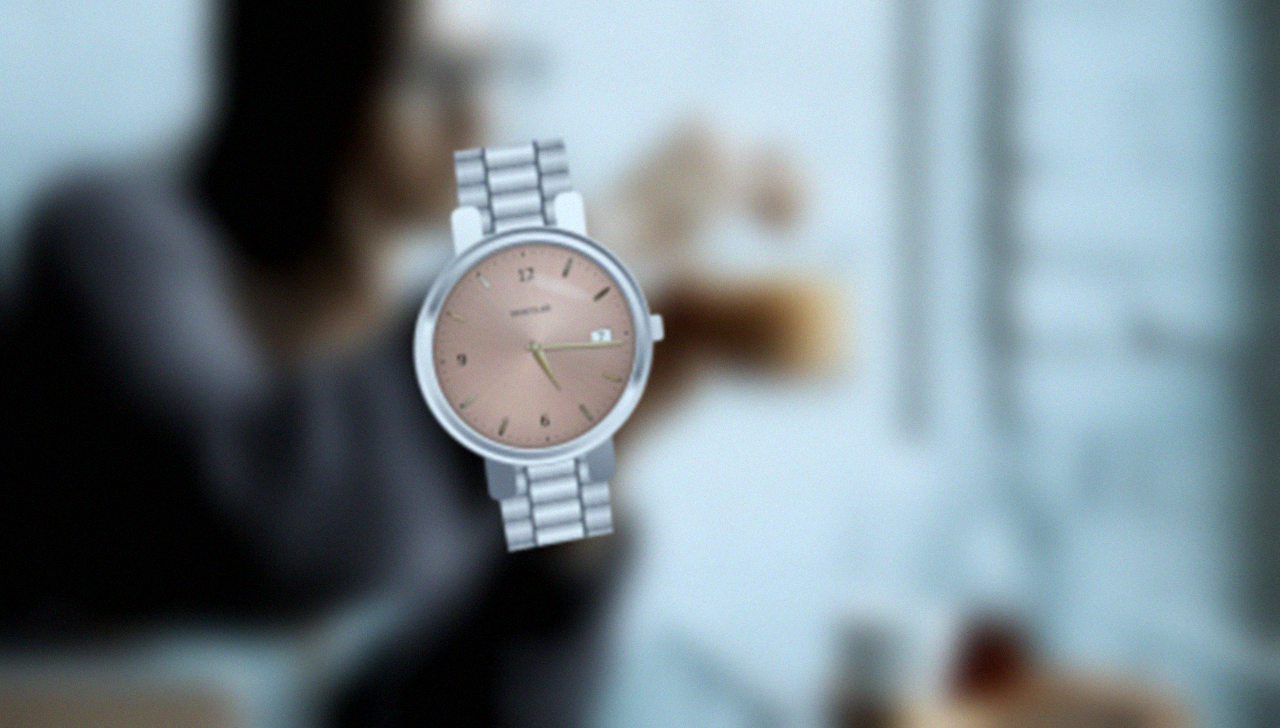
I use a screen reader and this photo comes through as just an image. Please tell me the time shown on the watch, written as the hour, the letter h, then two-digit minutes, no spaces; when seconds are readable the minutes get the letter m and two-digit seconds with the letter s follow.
5h16
